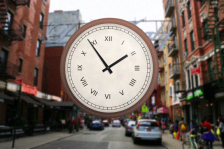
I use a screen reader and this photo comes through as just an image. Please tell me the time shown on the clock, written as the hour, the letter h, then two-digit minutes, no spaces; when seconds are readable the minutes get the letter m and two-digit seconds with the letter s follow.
1h54
